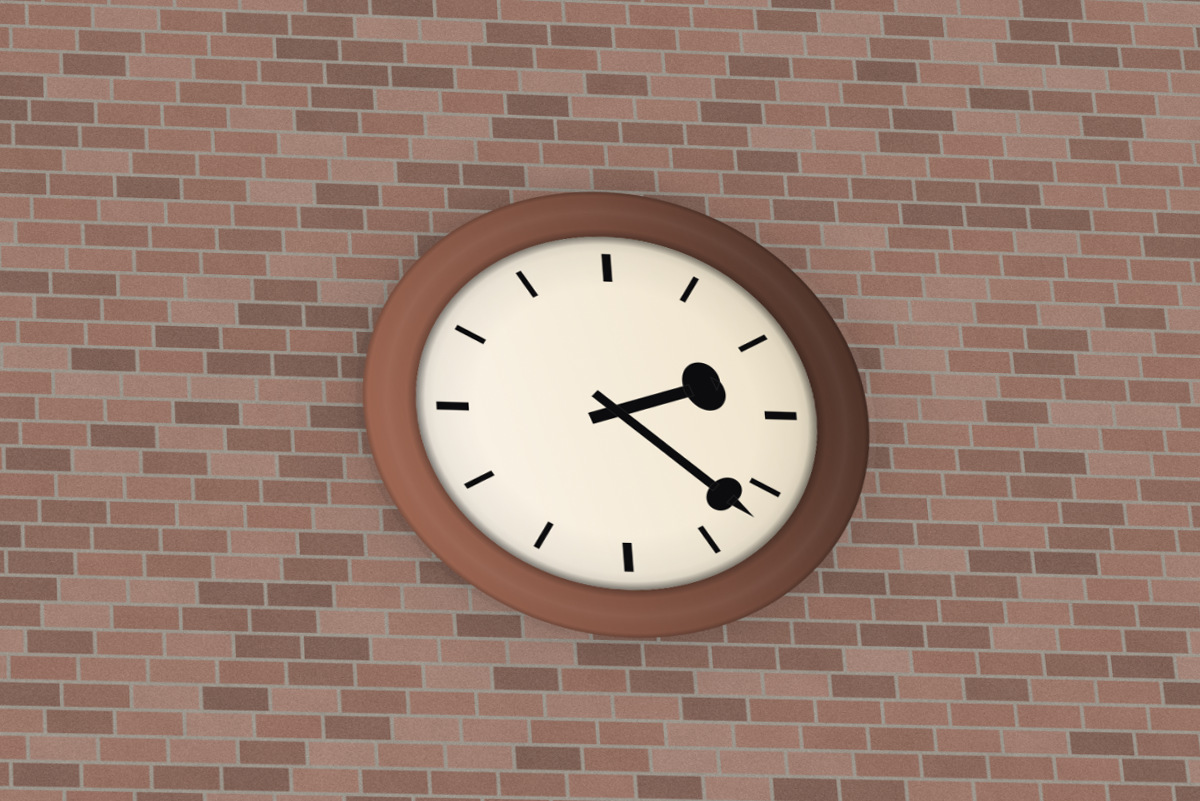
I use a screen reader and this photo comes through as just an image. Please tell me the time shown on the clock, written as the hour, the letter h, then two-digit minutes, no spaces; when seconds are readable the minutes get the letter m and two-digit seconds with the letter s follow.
2h22
